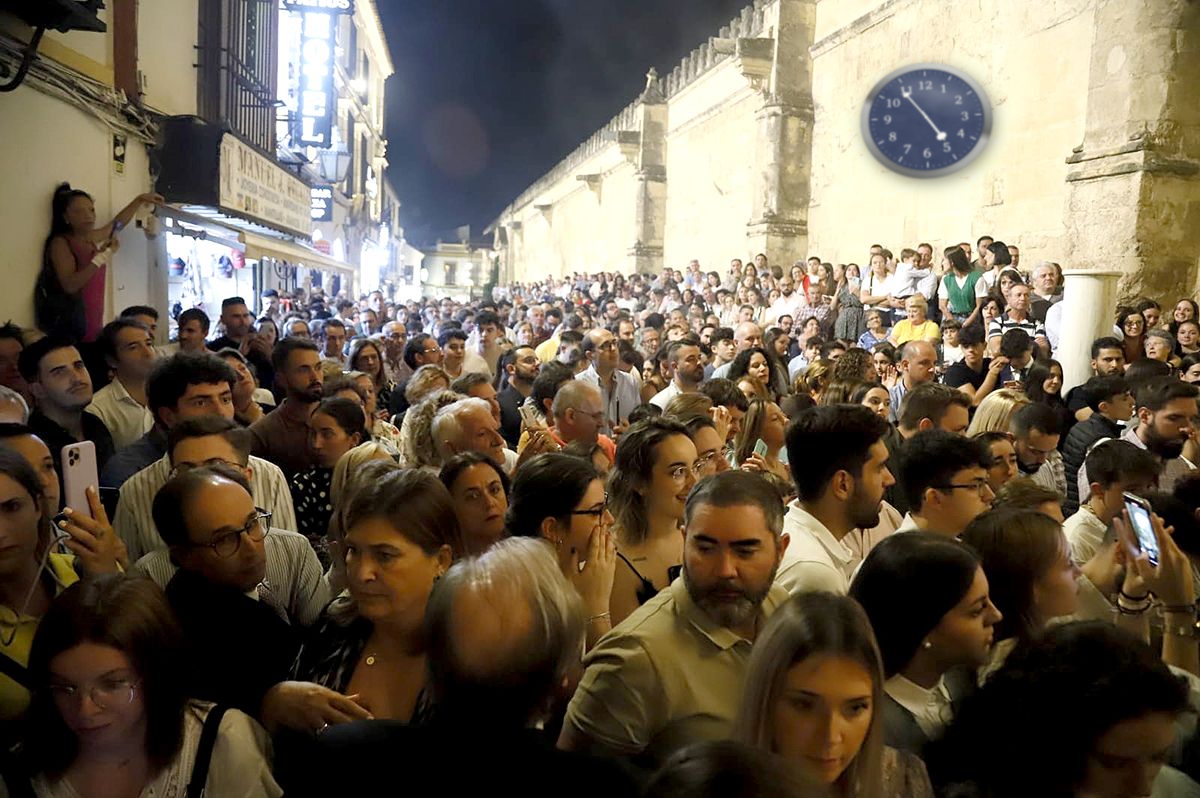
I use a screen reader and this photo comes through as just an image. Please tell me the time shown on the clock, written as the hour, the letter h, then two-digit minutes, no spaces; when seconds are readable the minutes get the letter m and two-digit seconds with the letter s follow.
4h54
